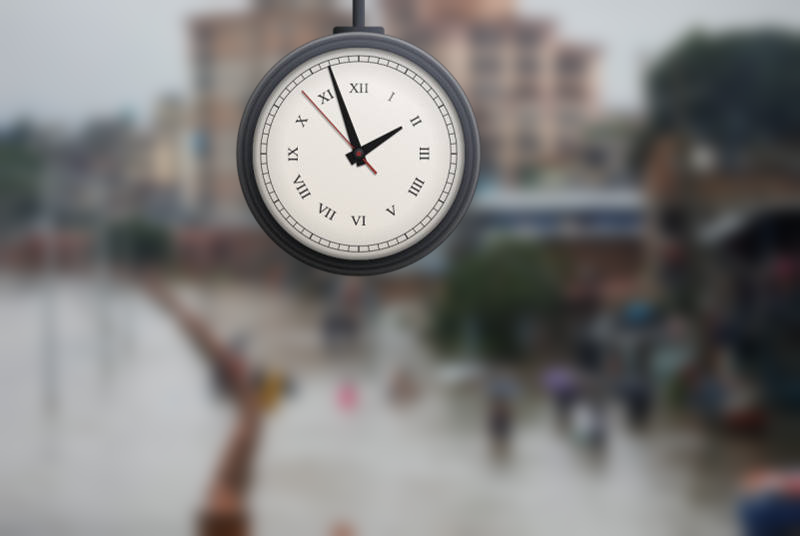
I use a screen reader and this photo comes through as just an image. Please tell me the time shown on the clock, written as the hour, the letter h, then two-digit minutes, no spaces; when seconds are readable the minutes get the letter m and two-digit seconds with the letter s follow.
1h56m53s
